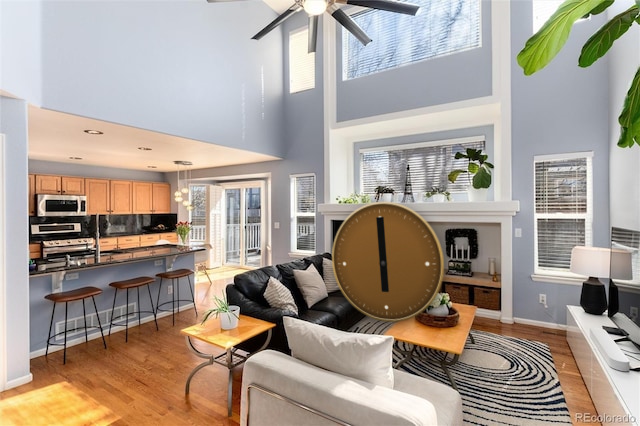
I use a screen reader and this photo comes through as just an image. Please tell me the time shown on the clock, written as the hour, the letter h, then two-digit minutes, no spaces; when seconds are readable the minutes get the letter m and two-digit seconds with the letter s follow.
6h00
